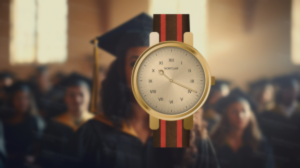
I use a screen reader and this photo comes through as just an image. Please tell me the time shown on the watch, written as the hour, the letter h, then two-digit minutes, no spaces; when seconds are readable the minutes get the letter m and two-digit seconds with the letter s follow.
10h19
